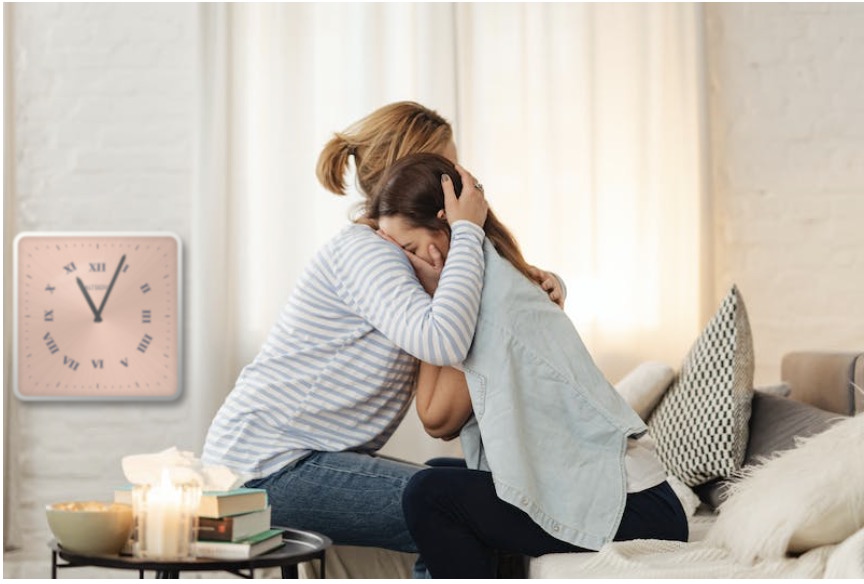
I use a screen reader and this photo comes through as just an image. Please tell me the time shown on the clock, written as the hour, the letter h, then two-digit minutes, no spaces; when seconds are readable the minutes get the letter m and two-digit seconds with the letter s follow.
11h04
